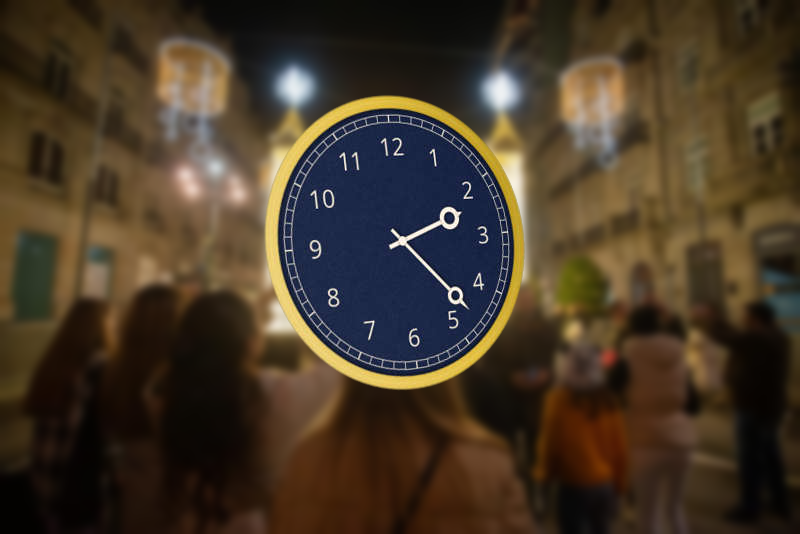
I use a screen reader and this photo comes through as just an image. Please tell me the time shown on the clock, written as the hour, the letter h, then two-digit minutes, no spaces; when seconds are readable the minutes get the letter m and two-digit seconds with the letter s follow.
2h23
